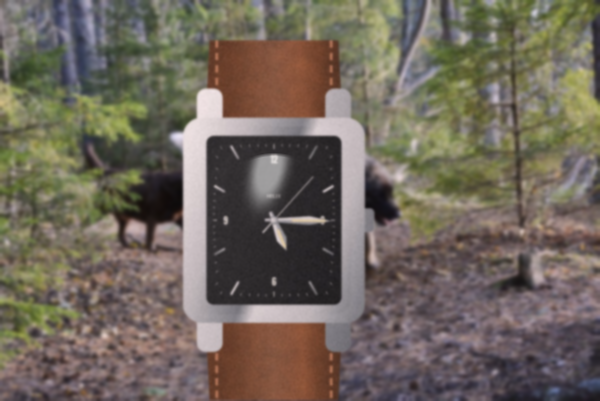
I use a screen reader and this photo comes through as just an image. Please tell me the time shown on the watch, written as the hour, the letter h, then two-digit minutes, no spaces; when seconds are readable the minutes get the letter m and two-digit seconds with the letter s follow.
5h15m07s
